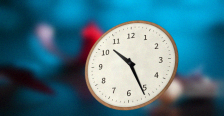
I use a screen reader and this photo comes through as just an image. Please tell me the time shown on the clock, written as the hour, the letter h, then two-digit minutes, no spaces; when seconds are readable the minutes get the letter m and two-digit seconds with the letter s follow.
10h26
